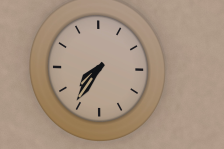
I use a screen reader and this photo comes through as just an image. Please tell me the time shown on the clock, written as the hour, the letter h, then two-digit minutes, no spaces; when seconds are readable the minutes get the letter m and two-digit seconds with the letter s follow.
7h36
